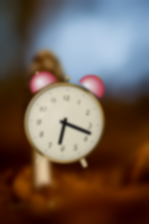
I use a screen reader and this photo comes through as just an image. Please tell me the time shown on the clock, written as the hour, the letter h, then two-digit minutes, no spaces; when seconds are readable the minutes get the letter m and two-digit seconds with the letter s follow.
6h18
